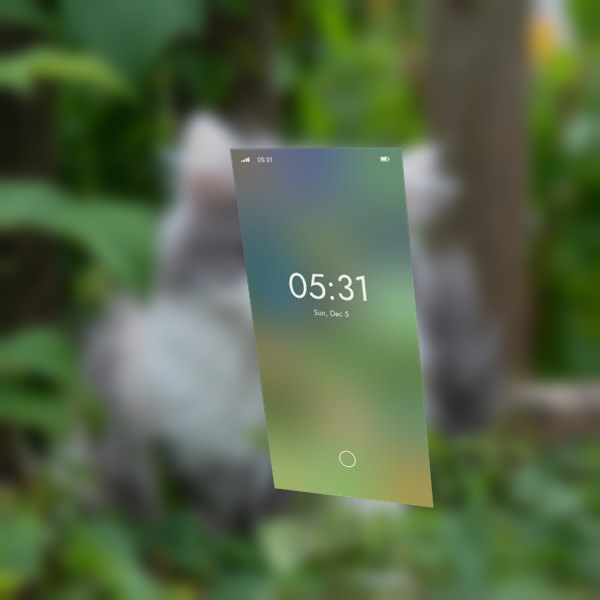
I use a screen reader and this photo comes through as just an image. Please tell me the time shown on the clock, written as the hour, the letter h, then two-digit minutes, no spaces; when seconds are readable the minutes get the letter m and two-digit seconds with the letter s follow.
5h31
